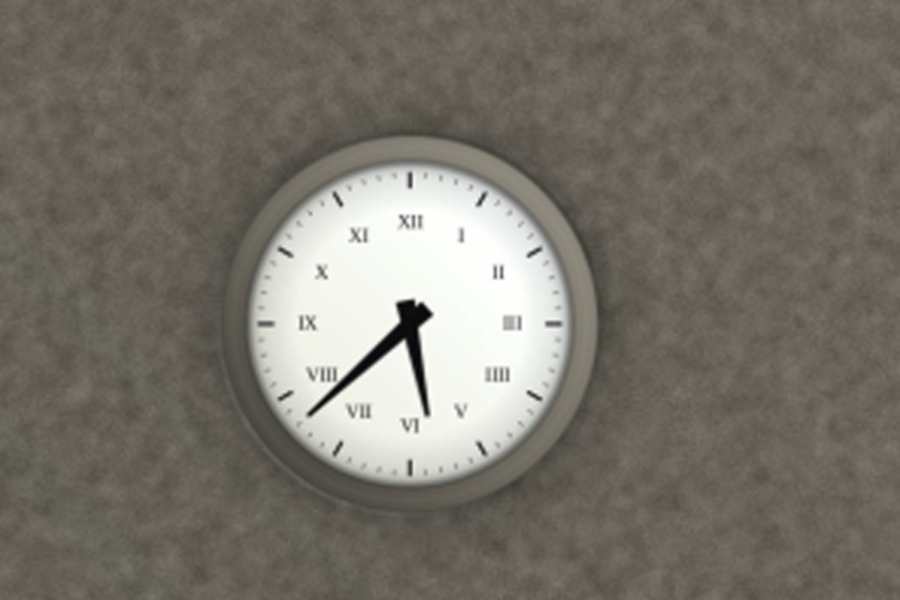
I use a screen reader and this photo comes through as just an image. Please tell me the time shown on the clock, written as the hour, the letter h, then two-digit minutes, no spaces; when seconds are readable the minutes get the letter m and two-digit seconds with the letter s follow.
5h38
